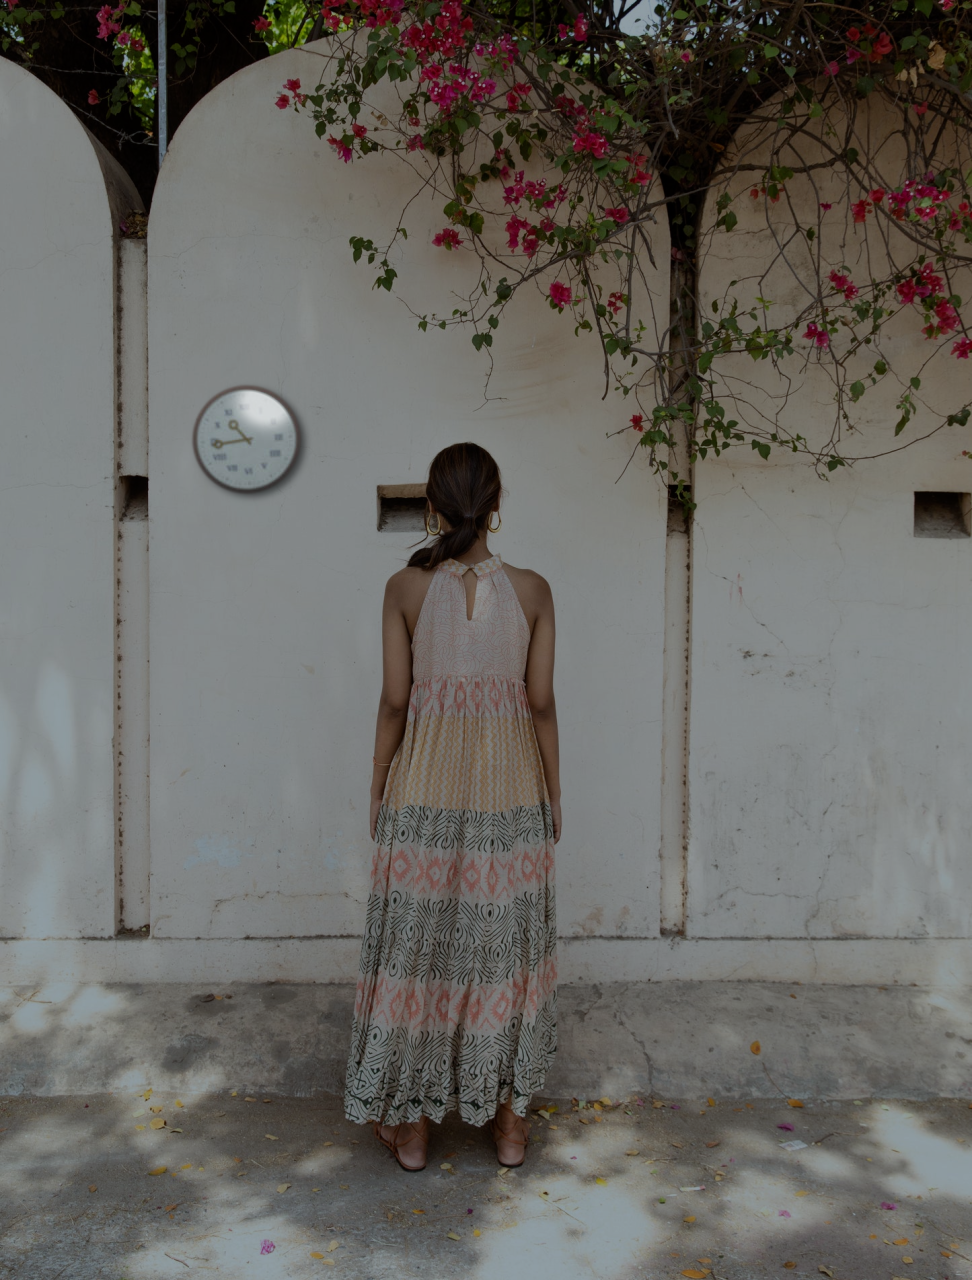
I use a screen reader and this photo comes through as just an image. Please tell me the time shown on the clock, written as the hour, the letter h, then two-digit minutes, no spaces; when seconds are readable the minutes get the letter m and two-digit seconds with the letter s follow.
10h44
